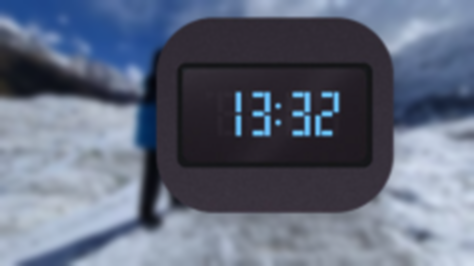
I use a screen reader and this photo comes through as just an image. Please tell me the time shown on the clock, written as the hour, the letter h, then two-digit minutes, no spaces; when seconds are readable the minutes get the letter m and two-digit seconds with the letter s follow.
13h32
